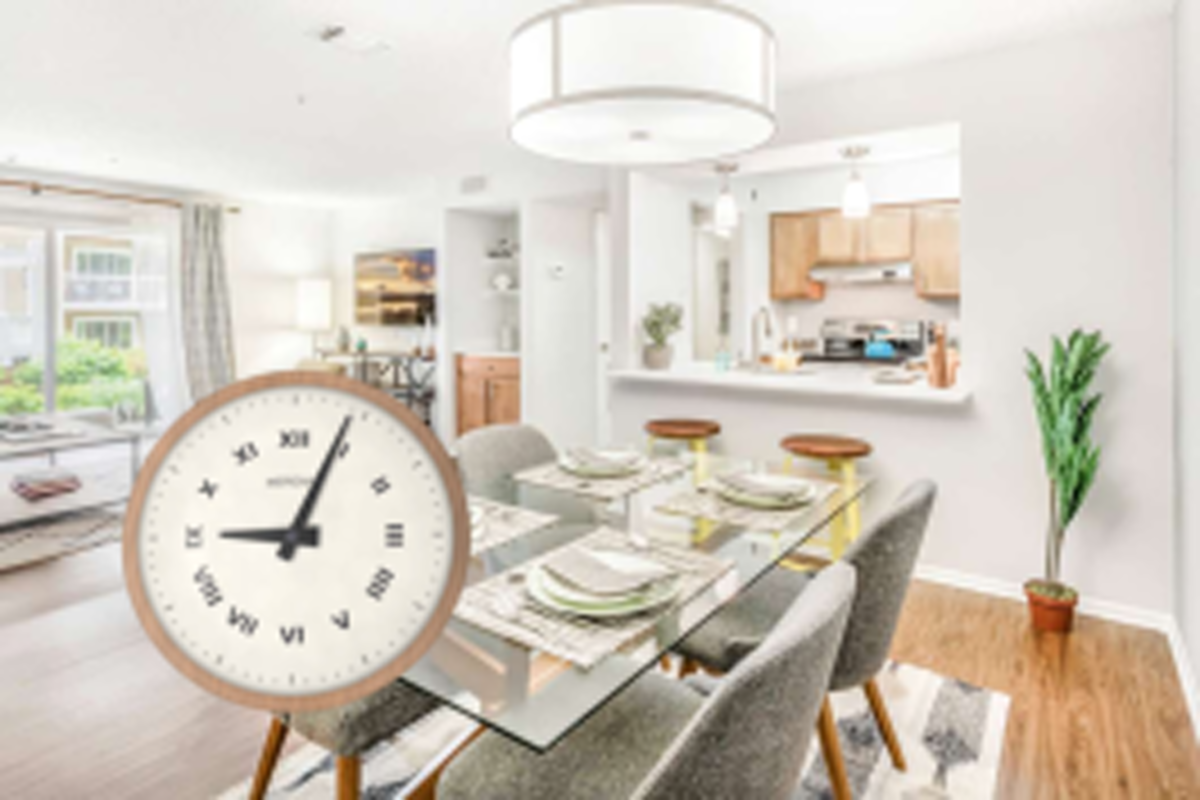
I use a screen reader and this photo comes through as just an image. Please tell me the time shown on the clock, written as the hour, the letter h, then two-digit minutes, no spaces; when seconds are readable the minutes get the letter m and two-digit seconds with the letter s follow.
9h04
